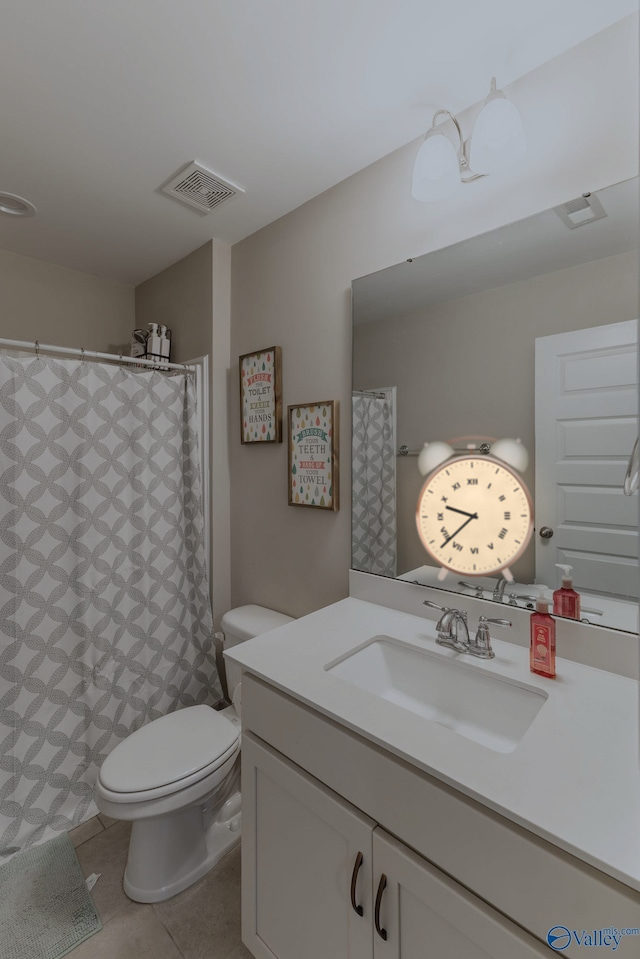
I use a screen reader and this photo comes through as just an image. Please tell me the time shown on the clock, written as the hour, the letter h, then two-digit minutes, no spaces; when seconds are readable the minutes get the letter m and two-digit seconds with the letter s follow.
9h38
